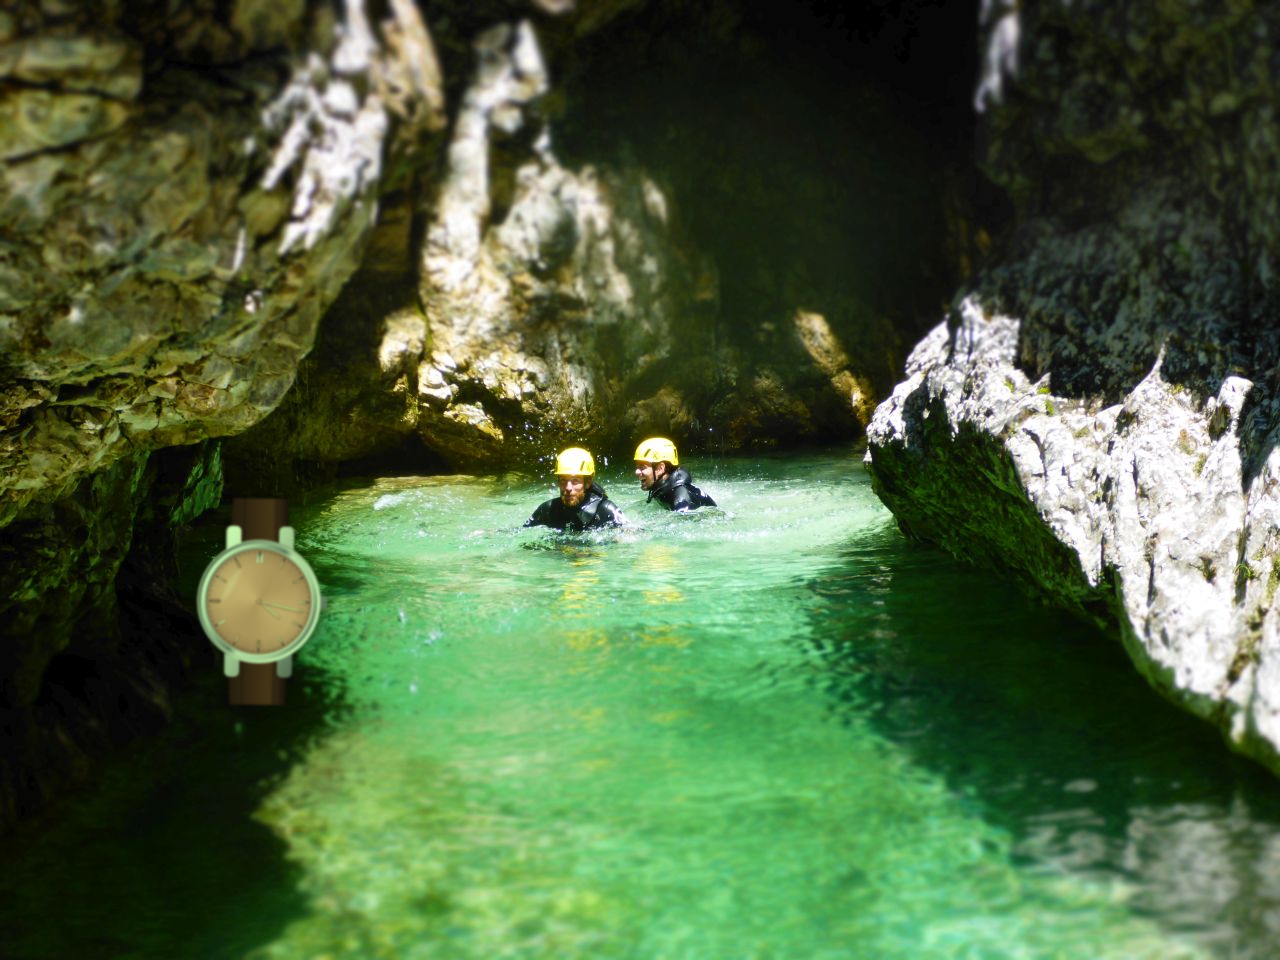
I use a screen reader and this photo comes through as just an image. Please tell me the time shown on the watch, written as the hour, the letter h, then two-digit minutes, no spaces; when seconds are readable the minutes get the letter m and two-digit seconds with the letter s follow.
4h17
